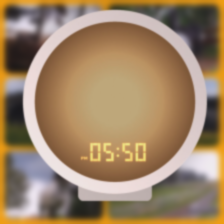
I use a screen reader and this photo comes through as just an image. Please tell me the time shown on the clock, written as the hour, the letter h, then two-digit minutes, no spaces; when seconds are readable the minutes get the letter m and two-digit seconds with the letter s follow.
5h50
